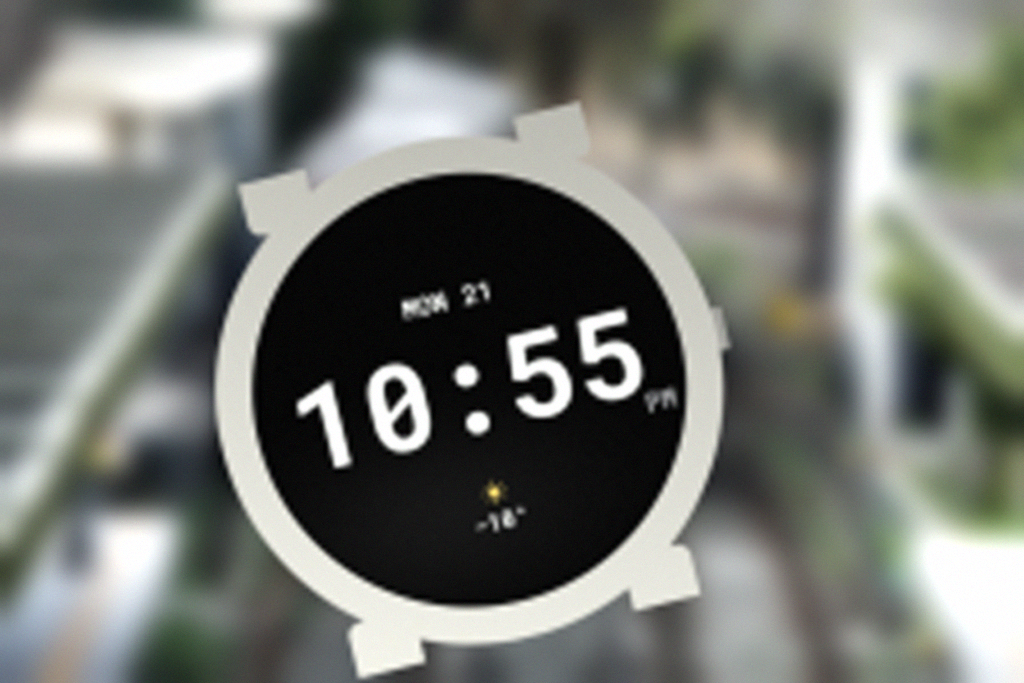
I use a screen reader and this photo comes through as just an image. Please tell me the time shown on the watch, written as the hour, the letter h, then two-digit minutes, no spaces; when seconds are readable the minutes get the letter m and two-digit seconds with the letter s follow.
10h55
